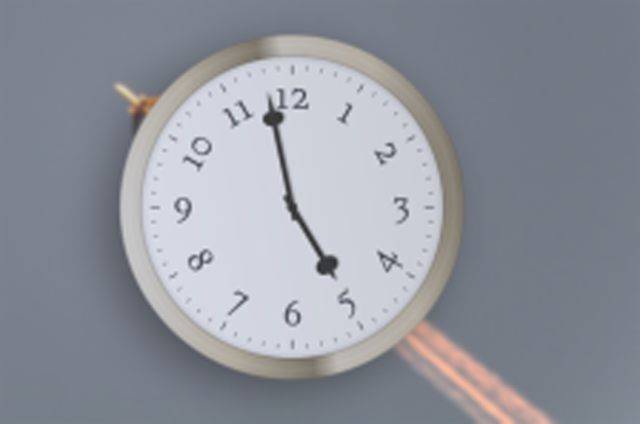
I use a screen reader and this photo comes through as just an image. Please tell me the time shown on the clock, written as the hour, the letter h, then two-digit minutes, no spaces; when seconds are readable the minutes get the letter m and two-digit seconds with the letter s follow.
4h58
